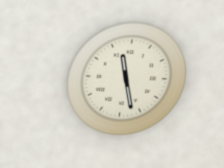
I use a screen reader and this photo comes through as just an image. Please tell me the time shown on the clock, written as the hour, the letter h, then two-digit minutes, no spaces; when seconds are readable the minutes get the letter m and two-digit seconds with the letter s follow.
11h27
